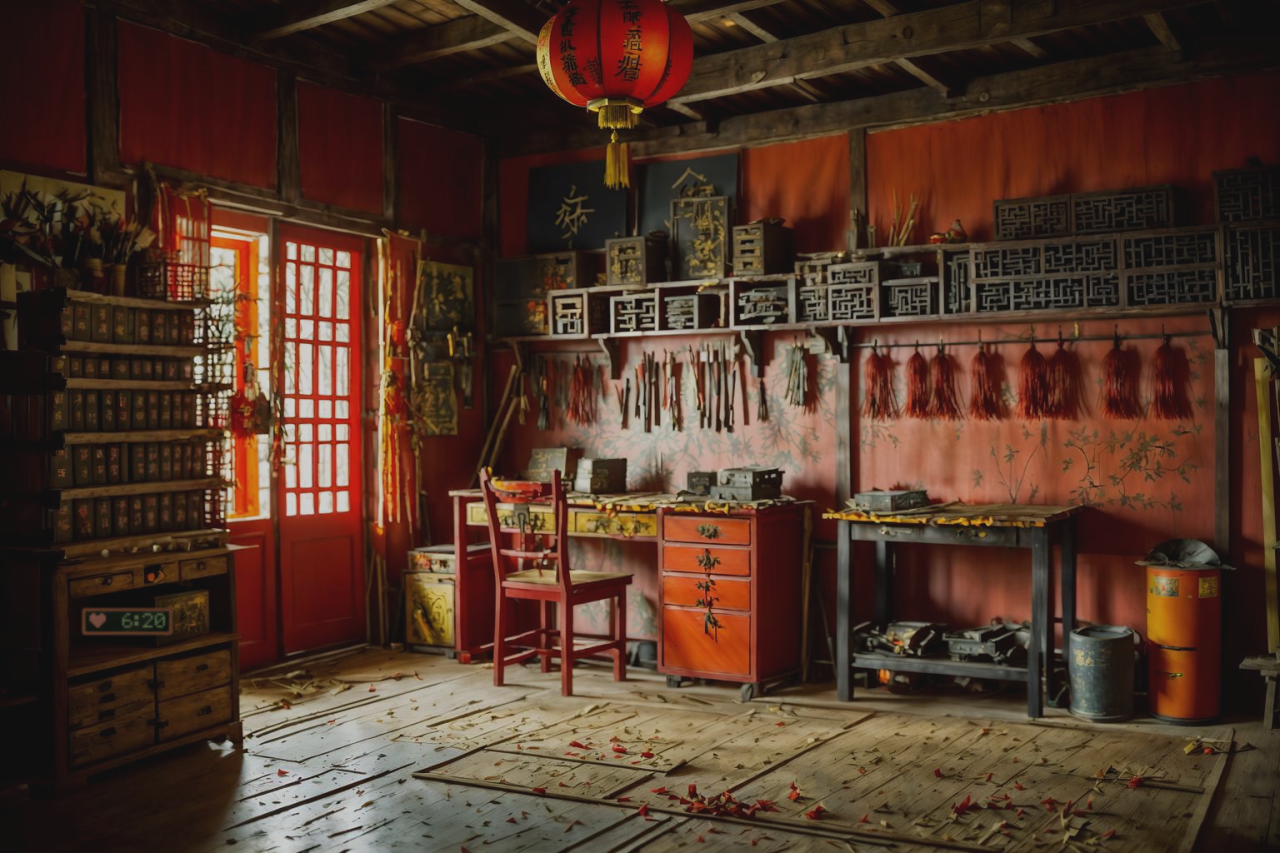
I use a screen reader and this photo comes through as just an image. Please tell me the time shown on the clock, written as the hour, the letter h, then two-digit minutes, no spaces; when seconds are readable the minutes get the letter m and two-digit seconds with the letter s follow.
6h20
